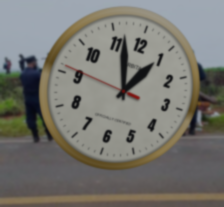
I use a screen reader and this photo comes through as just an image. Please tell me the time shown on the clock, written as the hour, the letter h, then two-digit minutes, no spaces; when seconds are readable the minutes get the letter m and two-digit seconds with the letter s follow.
12h56m46s
